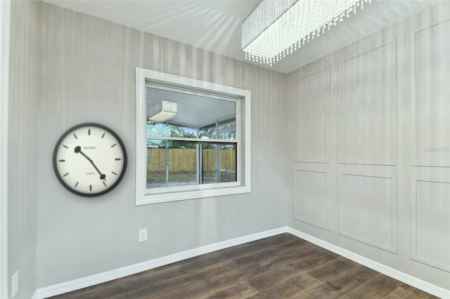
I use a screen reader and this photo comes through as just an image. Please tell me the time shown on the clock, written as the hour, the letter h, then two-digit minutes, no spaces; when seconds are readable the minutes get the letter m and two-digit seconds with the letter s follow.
10h24
